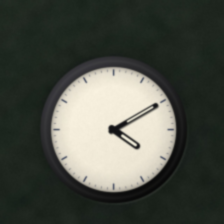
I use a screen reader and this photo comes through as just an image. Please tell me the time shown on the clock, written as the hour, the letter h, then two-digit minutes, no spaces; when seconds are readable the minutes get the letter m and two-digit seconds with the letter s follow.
4h10
